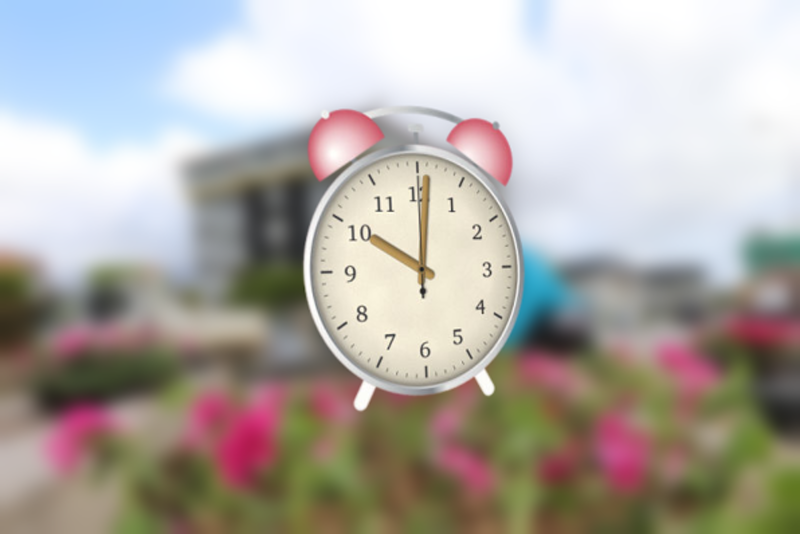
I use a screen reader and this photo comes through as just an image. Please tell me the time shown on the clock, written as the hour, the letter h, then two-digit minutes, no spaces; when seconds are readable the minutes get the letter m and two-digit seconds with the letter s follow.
10h01m00s
